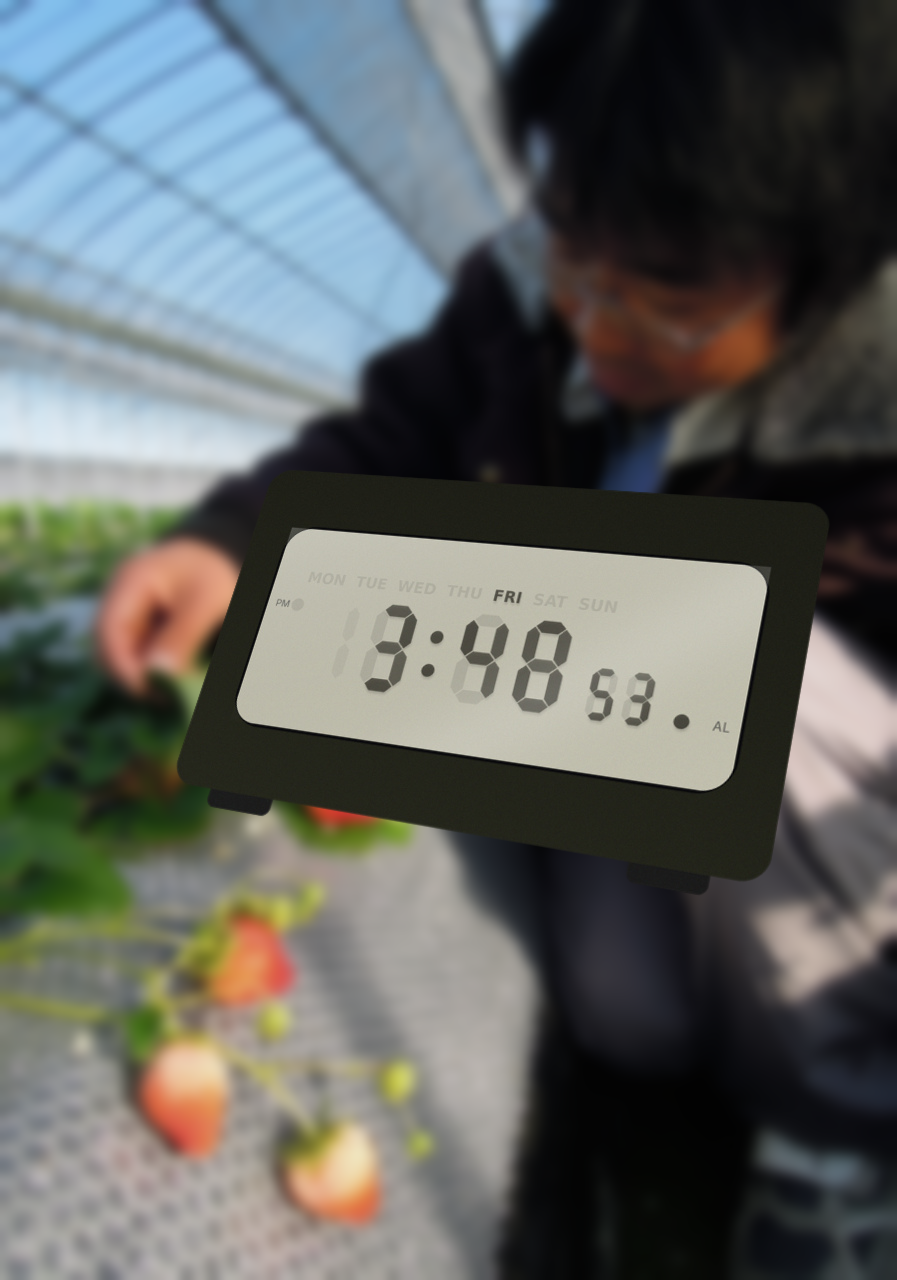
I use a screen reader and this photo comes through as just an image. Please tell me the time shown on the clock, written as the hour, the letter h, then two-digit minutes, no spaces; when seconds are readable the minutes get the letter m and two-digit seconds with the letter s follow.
3h48m53s
